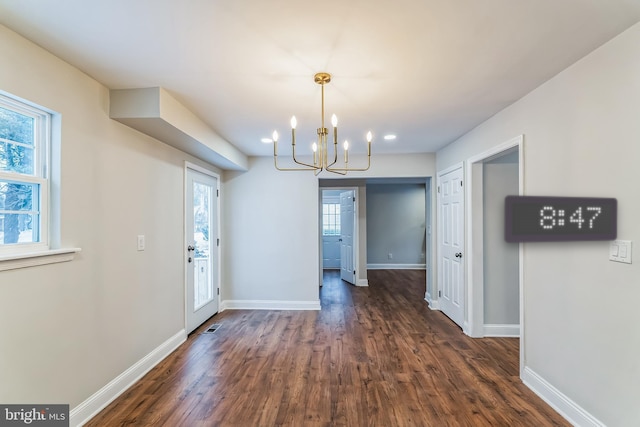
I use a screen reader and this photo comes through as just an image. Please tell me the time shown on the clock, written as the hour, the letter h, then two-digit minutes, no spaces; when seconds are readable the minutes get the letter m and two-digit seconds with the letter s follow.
8h47
